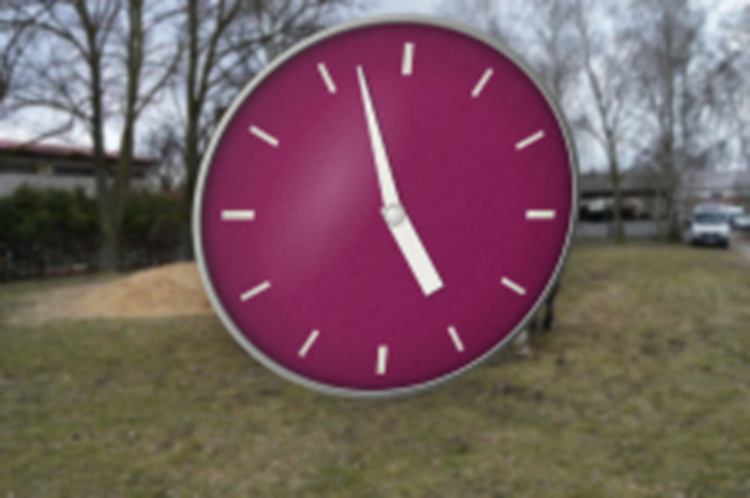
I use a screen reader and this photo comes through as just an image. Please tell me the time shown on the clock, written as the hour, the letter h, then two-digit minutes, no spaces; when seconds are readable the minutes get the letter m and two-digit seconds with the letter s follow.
4h57
